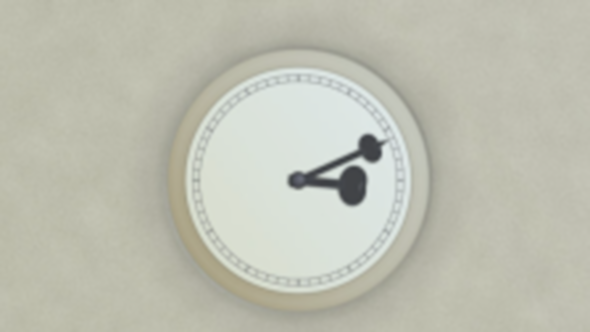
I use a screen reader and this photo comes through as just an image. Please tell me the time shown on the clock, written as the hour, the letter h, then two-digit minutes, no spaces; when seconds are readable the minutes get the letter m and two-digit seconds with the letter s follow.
3h11
